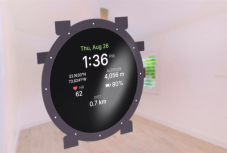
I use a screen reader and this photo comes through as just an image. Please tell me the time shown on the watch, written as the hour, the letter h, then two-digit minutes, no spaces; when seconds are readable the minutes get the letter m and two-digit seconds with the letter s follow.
1h36
